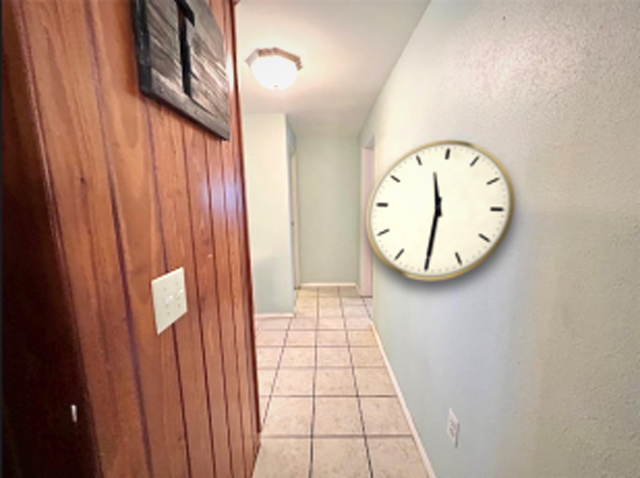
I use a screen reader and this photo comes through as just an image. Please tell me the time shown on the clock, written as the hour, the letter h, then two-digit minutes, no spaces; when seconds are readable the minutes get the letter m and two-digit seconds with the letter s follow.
11h30
